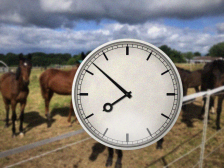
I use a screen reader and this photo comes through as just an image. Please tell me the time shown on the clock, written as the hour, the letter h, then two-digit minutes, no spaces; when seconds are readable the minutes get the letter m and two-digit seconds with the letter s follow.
7h52
